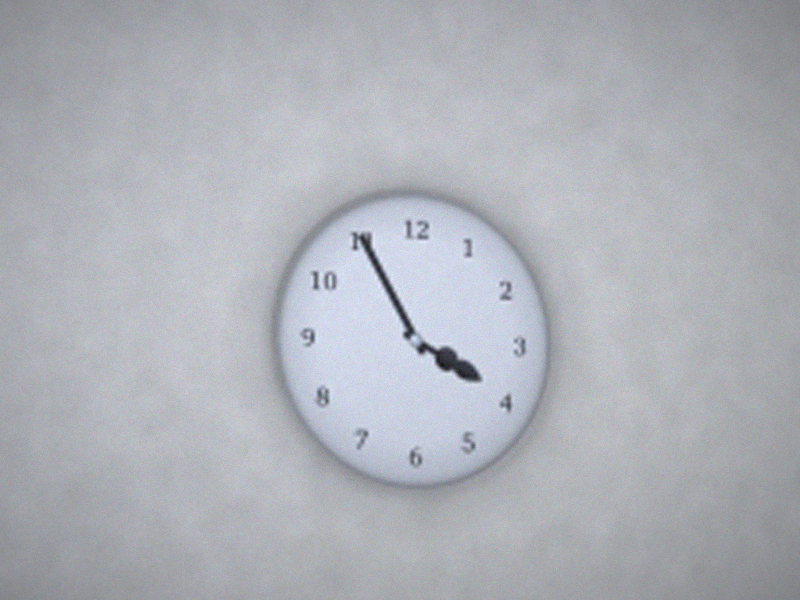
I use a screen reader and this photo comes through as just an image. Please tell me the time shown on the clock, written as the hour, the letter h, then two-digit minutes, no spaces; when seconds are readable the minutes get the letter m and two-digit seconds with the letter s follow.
3h55
